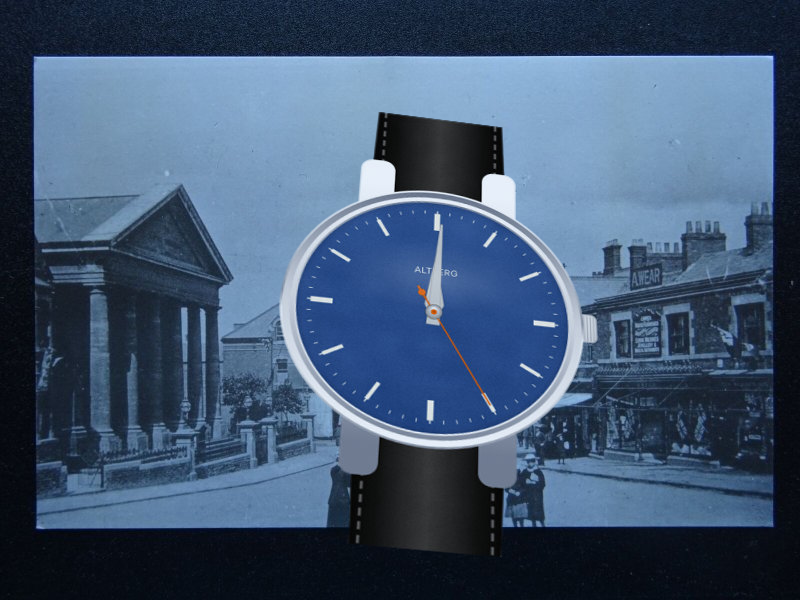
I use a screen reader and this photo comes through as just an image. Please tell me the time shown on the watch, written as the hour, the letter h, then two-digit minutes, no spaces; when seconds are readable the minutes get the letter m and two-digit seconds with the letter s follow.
12h00m25s
